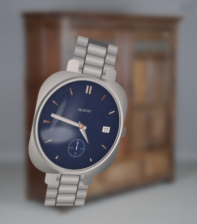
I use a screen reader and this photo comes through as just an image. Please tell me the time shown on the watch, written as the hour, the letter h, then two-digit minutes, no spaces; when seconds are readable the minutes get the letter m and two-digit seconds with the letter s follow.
4h47
